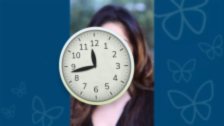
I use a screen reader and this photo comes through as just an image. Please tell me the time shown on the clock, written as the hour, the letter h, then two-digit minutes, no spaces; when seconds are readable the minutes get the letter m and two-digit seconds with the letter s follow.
11h43
